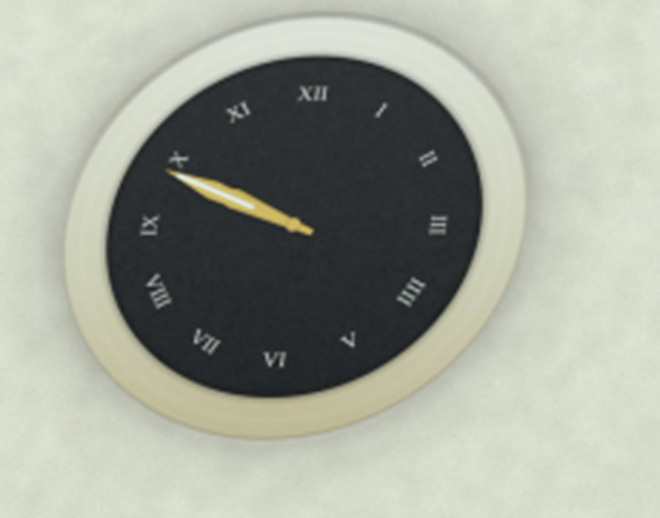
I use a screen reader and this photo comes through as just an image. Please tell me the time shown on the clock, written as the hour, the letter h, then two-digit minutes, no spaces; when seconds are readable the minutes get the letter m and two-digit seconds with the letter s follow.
9h49
